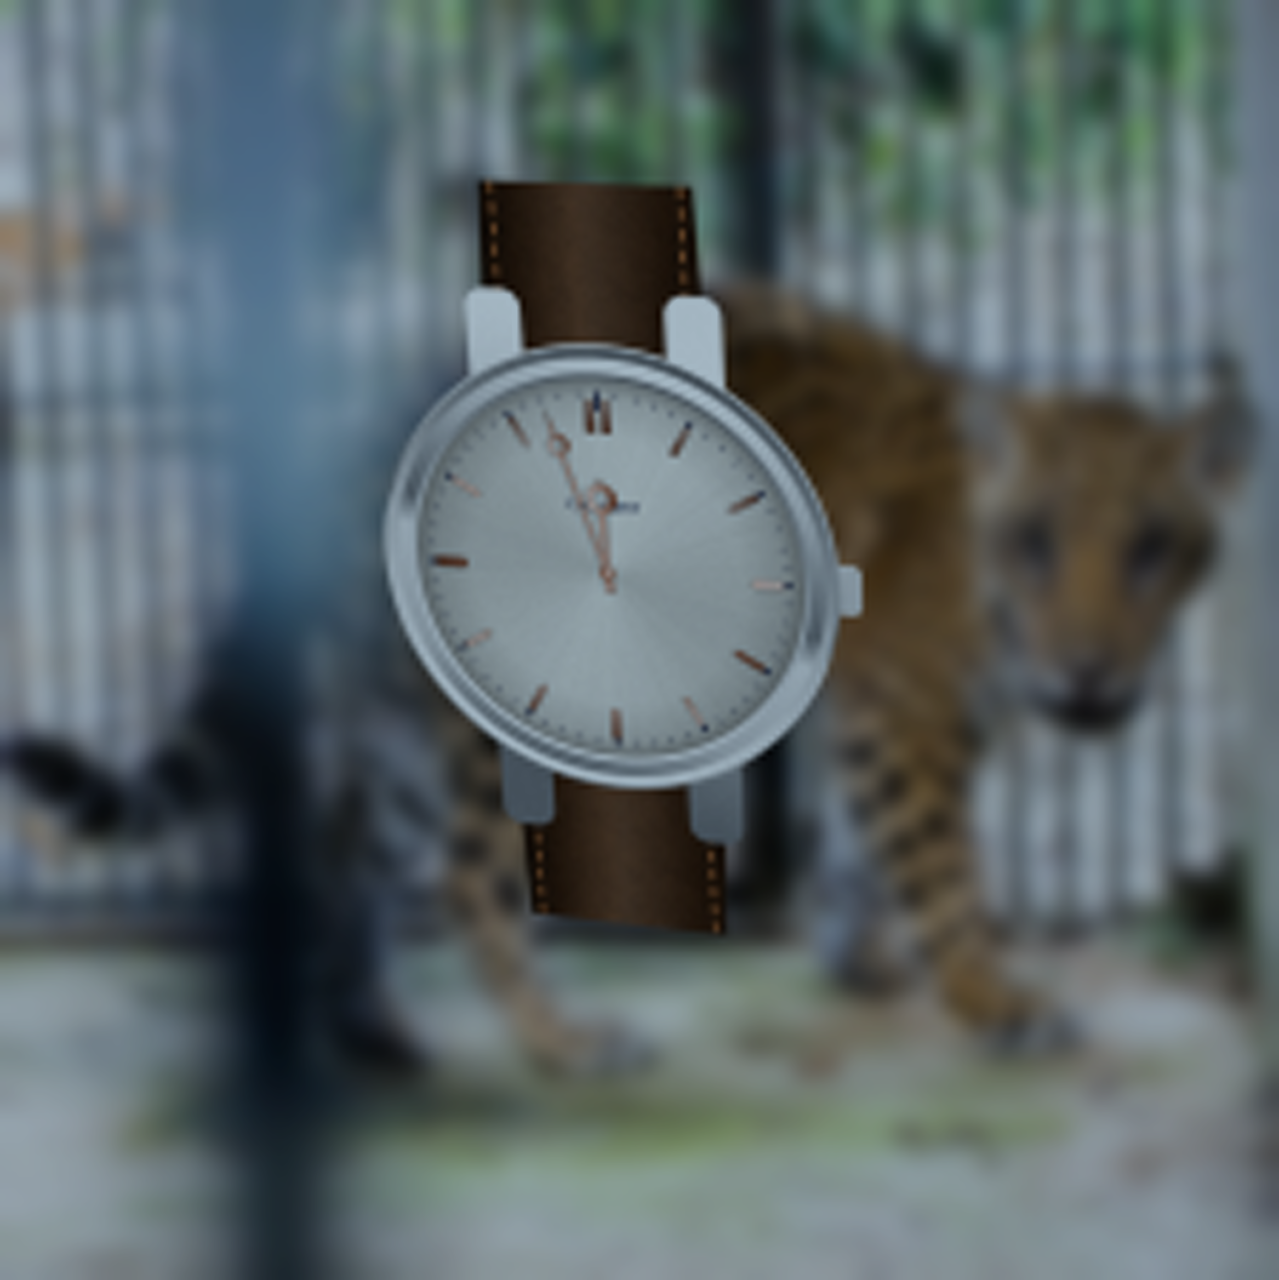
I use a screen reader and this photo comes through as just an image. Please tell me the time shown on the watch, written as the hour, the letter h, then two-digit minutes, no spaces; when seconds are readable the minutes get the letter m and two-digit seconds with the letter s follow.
11h57
